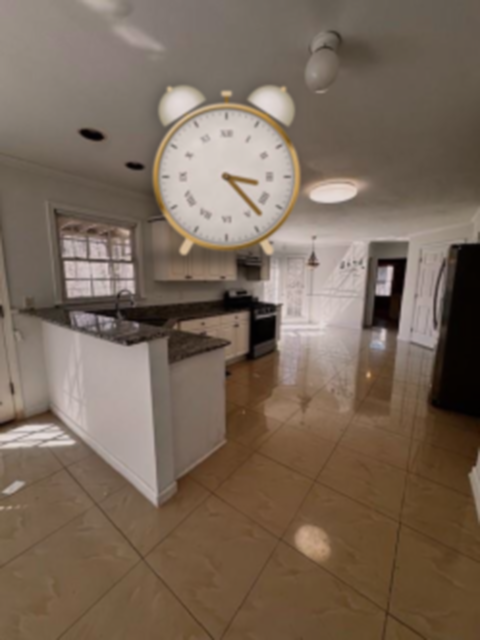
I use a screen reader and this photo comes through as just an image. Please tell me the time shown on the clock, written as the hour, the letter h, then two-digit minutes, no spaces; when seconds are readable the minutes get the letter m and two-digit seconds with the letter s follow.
3h23
